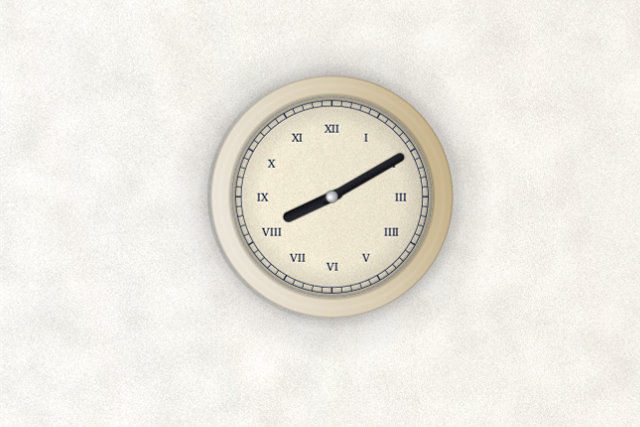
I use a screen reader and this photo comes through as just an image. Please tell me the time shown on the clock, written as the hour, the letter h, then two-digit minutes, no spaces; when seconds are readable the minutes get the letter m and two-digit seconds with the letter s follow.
8h10
